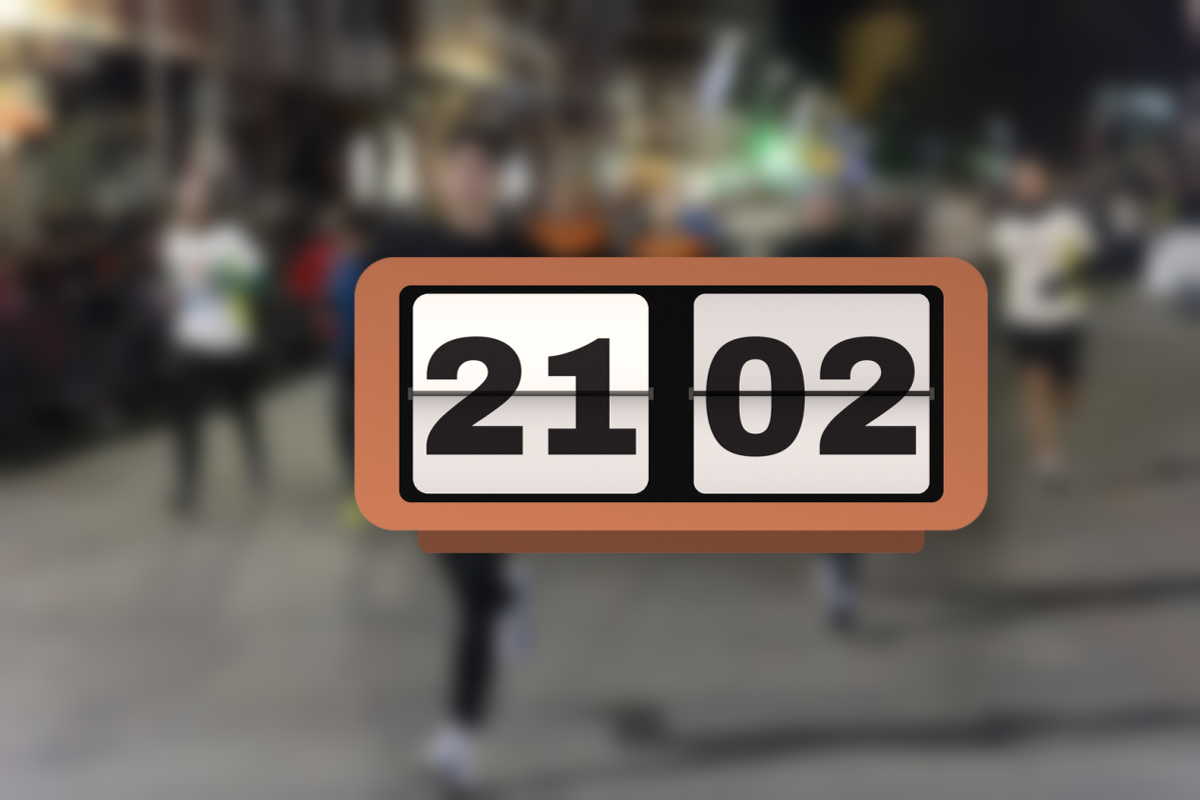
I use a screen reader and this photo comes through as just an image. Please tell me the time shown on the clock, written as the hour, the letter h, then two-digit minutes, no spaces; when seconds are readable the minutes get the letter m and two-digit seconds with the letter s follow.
21h02
